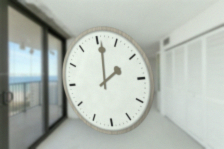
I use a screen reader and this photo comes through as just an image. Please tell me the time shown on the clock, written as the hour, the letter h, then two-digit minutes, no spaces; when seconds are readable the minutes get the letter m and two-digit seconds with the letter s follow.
2h01
